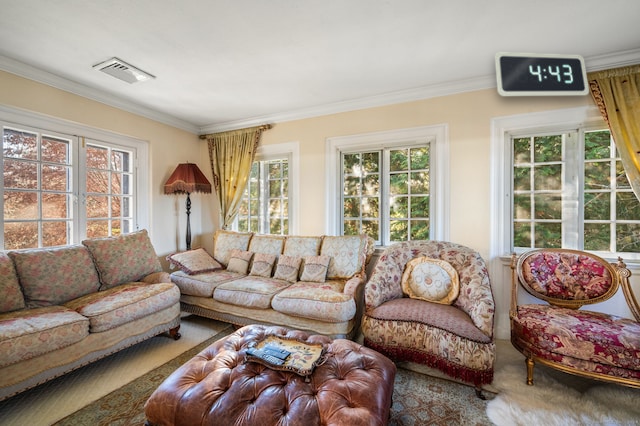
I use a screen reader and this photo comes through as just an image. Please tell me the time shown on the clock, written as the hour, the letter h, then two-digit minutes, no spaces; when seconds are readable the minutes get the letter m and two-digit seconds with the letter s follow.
4h43
